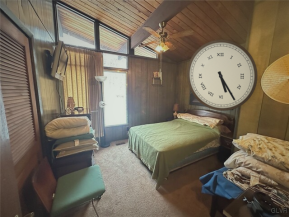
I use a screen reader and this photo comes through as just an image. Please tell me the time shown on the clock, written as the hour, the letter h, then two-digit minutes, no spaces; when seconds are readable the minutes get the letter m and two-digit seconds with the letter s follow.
5h25
